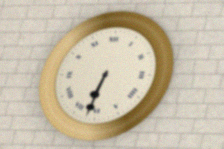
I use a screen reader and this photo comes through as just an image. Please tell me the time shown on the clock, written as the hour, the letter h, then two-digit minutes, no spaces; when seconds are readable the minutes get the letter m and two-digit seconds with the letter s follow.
6h32
